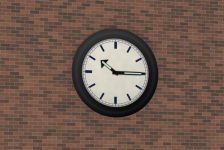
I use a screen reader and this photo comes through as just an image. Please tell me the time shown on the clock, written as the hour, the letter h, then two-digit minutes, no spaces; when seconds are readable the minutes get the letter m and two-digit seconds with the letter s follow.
10h15
